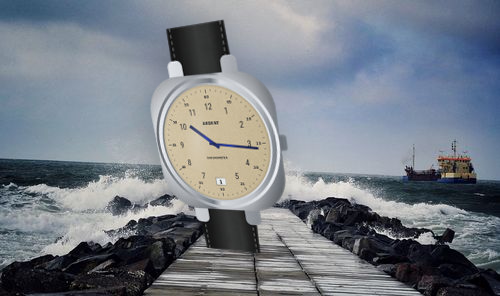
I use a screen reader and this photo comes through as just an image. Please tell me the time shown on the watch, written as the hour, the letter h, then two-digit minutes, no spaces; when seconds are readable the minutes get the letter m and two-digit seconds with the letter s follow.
10h16
